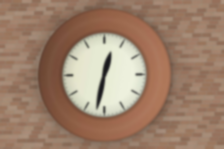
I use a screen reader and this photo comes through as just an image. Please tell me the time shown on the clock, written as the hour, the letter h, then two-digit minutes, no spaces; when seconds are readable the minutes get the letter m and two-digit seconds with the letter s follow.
12h32
